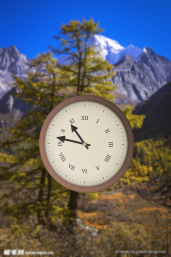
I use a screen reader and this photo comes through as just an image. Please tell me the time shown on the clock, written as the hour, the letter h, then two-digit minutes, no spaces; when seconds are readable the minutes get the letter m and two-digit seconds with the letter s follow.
10h47
